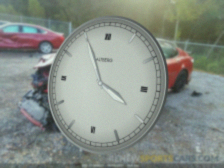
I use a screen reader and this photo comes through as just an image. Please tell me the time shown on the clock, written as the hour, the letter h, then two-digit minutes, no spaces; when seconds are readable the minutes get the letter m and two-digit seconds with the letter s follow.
3h55
